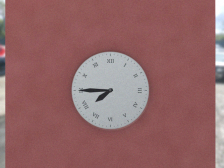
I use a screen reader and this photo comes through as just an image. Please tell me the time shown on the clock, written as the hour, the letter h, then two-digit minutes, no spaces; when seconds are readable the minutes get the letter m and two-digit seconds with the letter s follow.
7h45
